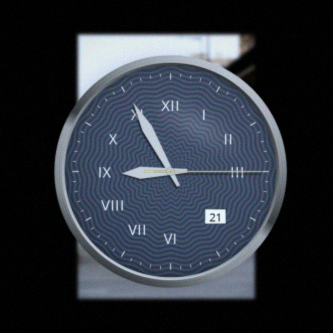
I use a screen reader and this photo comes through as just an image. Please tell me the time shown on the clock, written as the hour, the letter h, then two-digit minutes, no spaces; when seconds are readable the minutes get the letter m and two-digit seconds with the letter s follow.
8h55m15s
